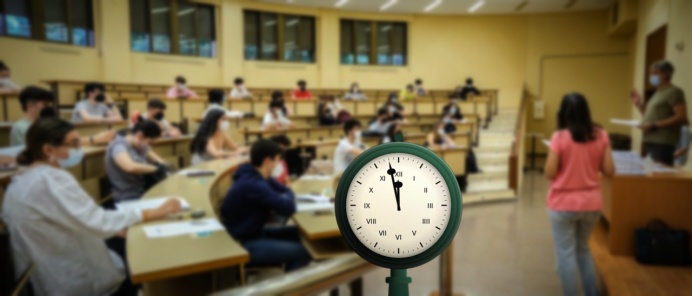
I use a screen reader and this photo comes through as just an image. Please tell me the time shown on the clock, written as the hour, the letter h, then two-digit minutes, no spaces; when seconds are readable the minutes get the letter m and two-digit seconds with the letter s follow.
11h58
